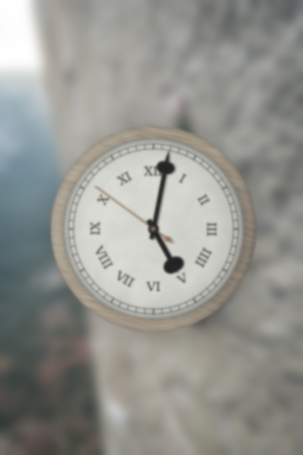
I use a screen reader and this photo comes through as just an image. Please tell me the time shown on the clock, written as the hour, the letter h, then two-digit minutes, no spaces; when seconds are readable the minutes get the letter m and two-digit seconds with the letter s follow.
5h01m51s
